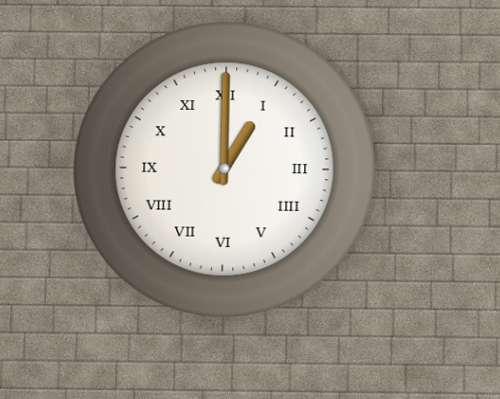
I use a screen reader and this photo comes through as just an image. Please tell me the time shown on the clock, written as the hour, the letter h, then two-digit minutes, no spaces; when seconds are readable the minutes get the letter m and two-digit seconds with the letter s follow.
1h00
